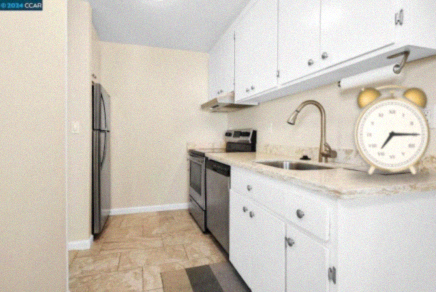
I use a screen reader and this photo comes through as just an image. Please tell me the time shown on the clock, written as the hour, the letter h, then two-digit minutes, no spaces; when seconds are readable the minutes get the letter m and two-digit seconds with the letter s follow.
7h15
